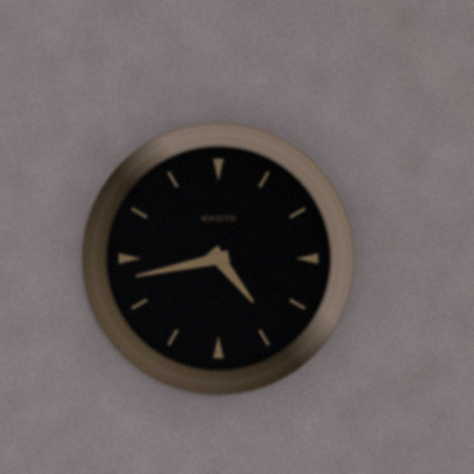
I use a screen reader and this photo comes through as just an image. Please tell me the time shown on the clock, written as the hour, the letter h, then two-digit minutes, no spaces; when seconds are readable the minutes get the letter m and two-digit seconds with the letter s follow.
4h43
